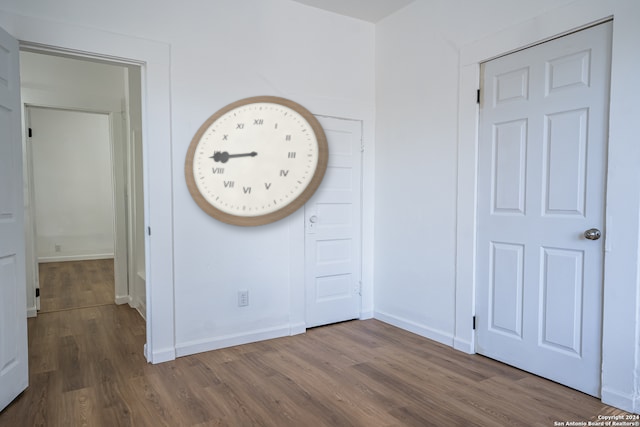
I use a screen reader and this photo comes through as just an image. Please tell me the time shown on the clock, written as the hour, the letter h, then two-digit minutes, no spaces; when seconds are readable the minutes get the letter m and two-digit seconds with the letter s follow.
8h44
